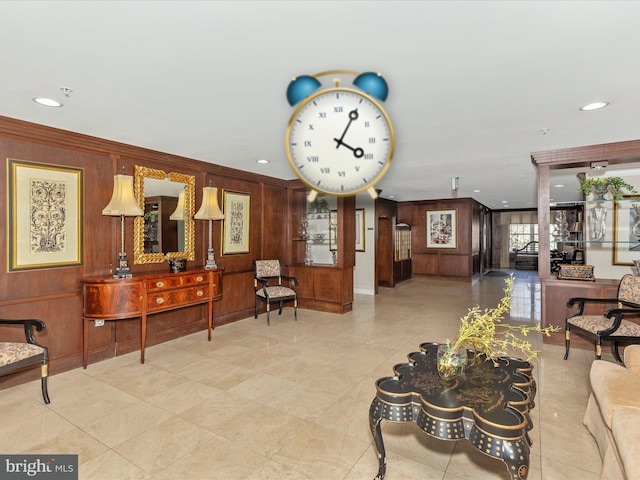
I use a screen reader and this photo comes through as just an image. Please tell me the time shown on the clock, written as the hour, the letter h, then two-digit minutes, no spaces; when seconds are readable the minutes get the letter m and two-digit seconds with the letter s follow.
4h05
